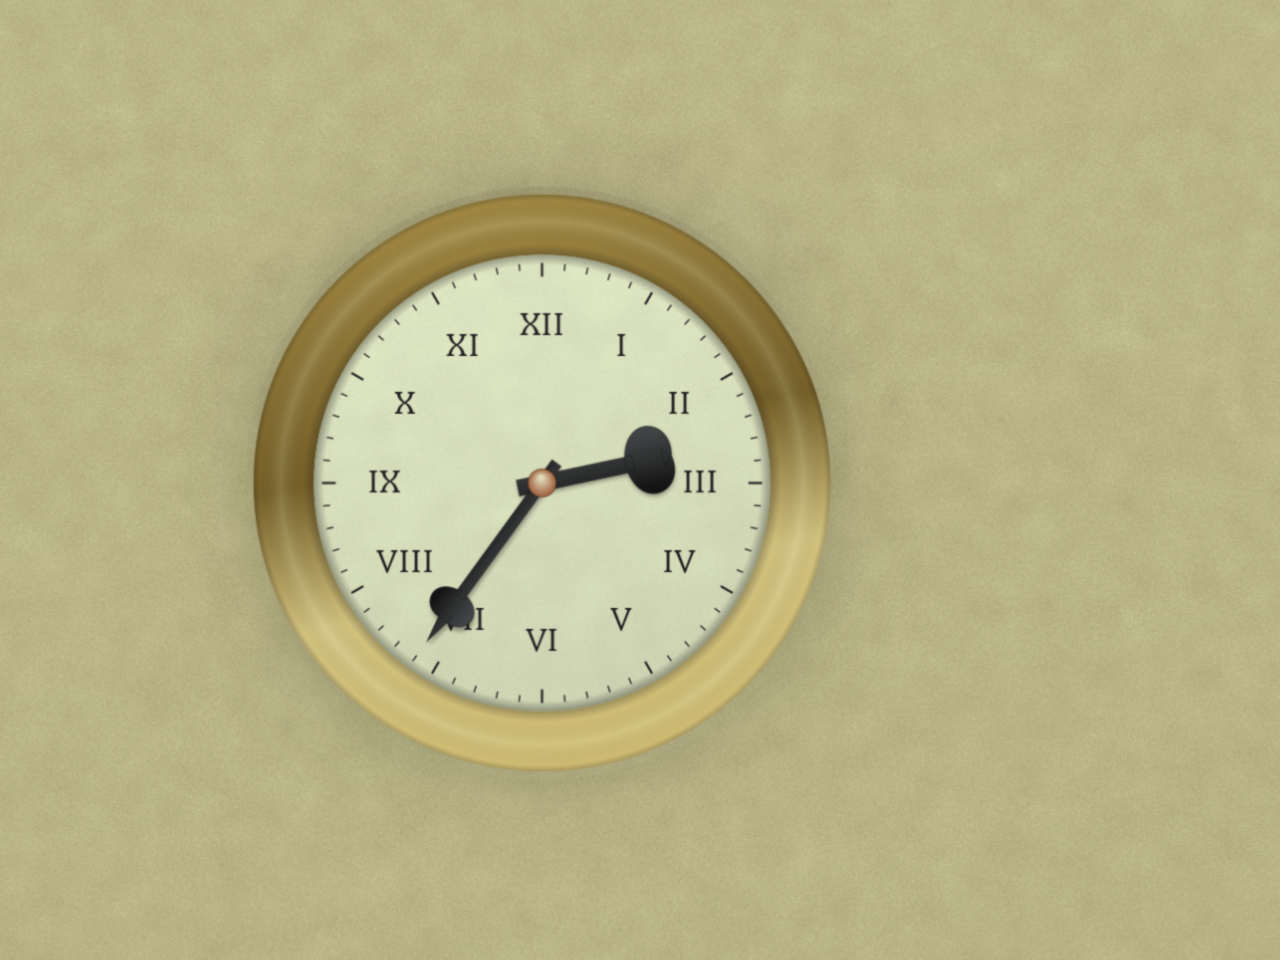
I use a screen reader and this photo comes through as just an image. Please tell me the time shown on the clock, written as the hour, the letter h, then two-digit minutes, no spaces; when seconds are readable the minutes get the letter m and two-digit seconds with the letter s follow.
2h36
